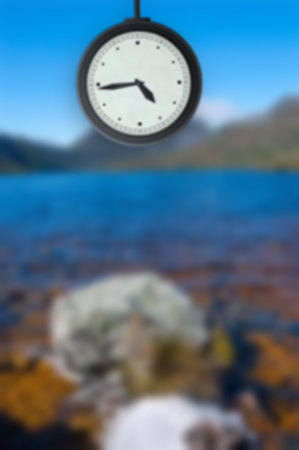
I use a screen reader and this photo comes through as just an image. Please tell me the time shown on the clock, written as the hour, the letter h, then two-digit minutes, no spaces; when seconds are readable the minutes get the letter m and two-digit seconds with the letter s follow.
4h44
